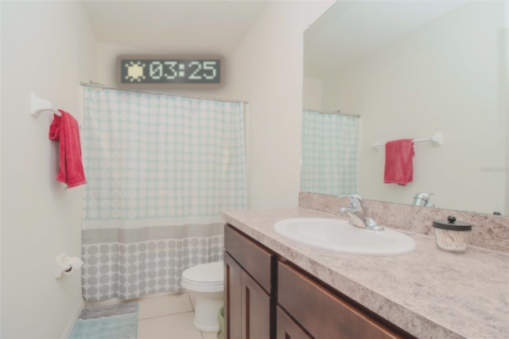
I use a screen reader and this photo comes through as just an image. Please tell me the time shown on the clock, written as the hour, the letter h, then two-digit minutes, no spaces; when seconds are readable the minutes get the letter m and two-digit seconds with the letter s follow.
3h25
